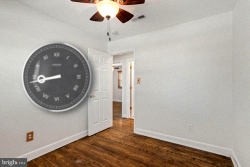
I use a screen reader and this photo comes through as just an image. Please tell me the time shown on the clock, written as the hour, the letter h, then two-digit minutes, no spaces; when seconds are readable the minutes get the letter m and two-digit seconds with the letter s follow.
8h43
